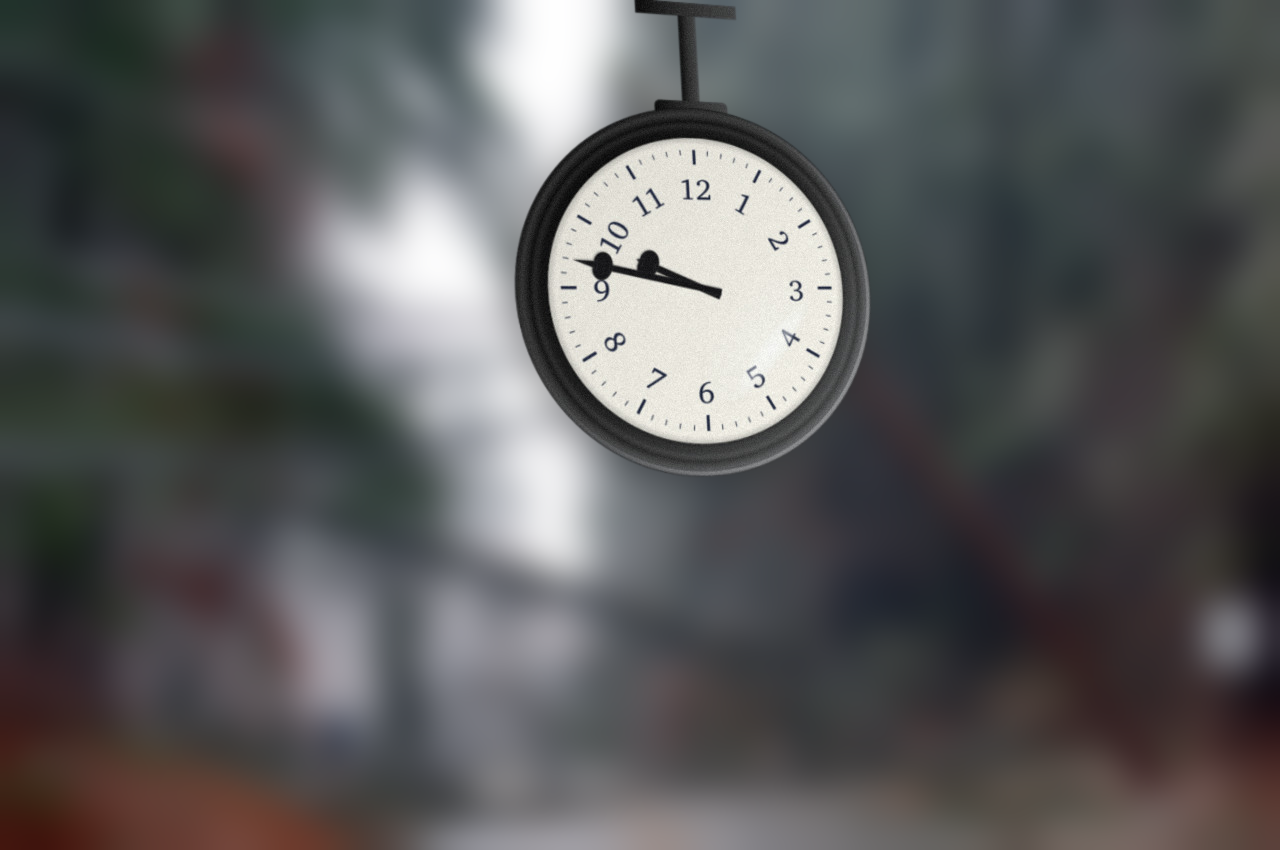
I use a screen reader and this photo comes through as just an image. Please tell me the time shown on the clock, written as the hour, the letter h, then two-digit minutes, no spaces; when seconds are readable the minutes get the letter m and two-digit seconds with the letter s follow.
9h47
